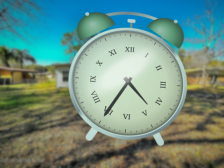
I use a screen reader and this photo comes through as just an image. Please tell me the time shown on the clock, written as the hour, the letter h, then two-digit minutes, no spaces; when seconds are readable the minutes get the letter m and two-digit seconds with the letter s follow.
4h35
